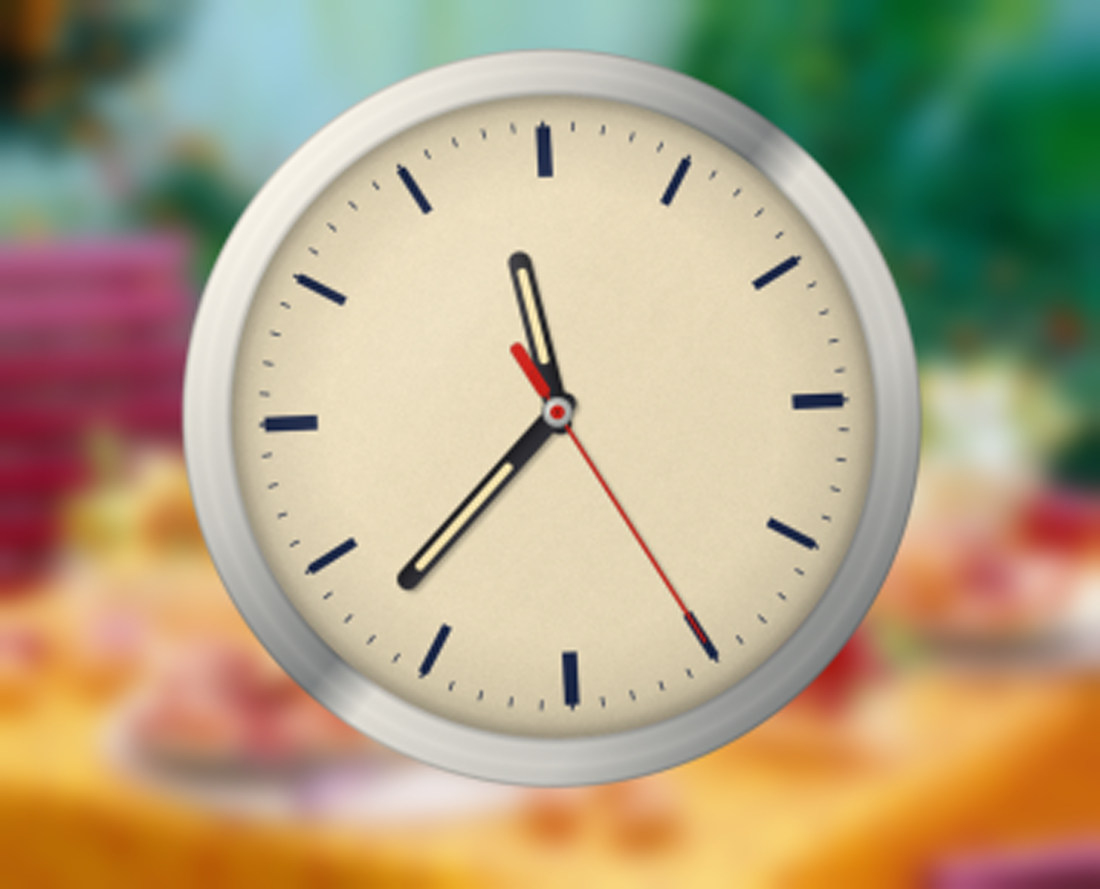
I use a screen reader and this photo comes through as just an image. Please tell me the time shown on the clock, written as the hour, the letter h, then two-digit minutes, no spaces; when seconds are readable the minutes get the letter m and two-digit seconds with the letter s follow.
11h37m25s
